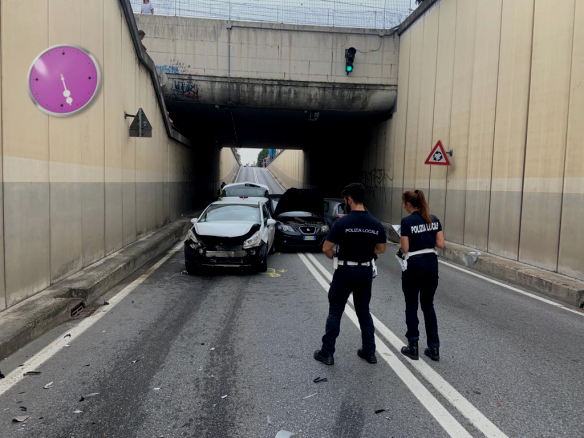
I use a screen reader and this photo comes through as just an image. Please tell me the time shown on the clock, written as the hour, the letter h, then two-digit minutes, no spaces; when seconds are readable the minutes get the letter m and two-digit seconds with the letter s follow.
5h27
